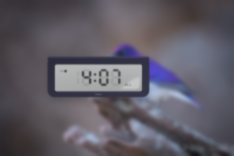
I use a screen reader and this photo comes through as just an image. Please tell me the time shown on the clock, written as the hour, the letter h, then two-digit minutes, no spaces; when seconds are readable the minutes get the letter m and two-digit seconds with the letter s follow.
4h07
